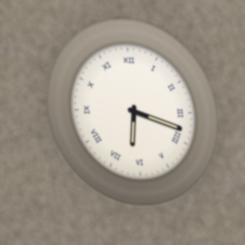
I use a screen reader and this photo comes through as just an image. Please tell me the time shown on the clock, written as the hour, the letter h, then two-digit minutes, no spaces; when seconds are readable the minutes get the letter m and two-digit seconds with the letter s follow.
6h18
